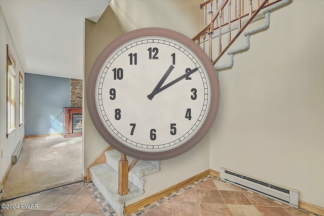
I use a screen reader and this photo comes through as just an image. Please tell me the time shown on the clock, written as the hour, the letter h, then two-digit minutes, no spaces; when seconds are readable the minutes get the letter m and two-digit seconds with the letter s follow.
1h10
